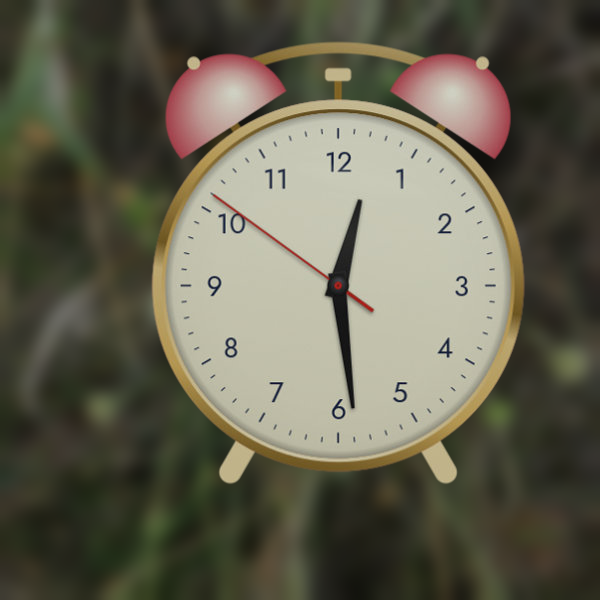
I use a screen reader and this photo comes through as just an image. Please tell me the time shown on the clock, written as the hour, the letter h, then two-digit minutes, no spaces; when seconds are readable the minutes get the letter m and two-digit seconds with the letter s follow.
12h28m51s
